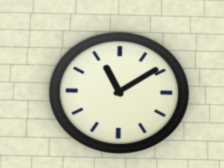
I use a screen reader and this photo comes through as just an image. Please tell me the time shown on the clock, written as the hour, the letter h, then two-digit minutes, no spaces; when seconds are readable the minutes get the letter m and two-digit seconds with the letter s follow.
11h09
